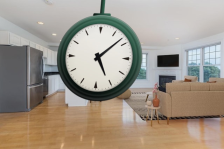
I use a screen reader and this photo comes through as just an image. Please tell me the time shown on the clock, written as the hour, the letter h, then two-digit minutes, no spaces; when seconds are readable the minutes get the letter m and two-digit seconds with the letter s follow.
5h08
